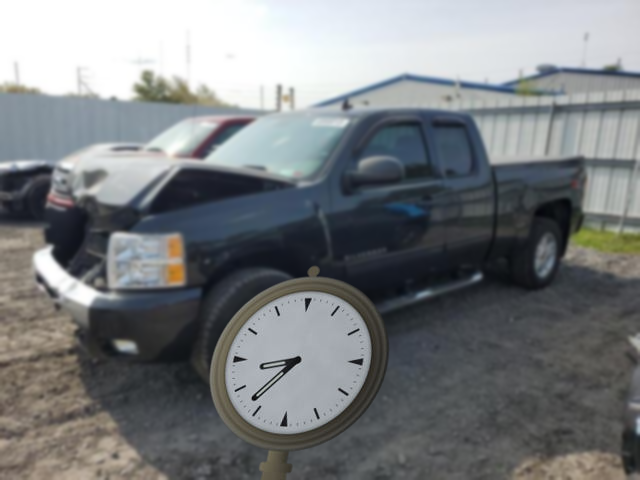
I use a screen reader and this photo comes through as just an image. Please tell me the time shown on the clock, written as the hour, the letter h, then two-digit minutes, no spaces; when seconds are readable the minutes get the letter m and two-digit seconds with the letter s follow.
8h37
